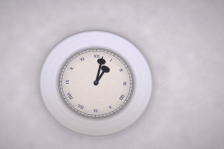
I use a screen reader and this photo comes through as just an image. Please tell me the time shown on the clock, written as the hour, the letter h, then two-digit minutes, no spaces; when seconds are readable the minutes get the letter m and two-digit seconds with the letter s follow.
1h02
